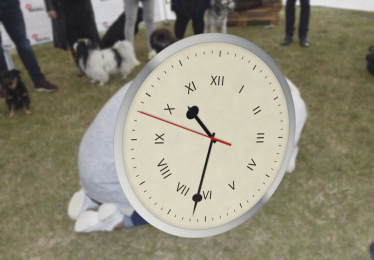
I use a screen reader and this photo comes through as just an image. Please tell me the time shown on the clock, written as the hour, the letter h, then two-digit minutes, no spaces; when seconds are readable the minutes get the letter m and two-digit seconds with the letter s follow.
10h31m48s
